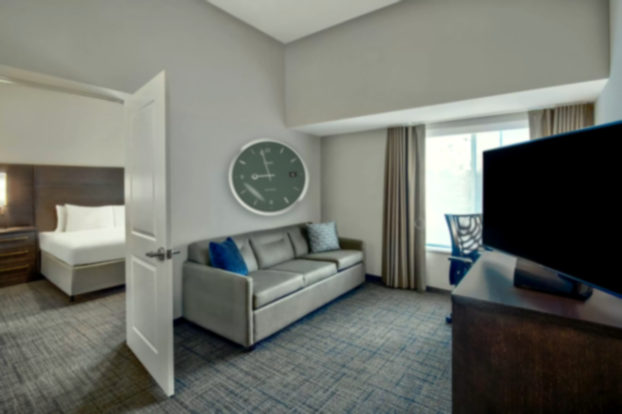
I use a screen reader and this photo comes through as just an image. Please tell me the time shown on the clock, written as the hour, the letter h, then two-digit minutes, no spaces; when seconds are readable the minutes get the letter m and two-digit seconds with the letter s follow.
8h58
